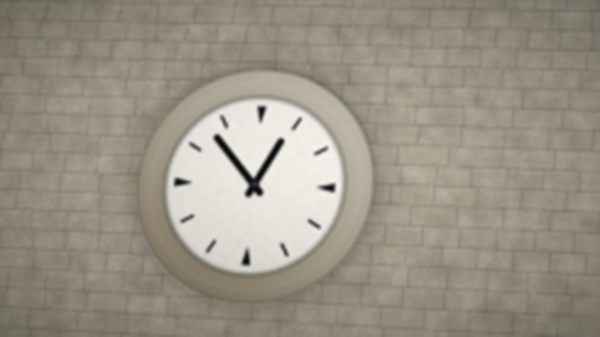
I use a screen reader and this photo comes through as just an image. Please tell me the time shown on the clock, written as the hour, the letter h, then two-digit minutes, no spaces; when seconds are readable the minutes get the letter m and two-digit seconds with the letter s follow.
12h53
